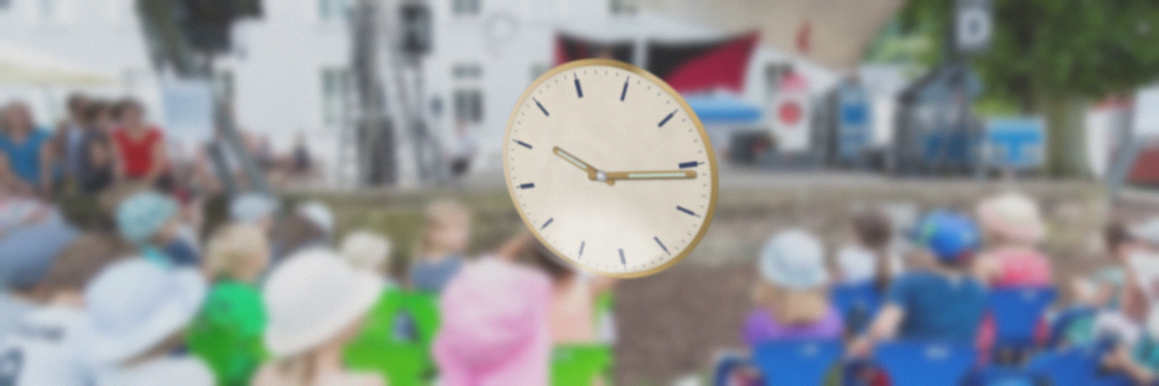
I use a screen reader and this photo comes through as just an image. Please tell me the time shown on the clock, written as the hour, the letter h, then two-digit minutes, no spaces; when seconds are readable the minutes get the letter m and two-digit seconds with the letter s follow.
10h16
